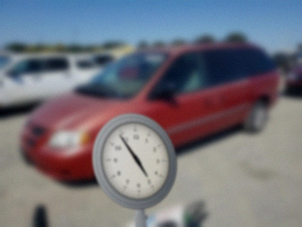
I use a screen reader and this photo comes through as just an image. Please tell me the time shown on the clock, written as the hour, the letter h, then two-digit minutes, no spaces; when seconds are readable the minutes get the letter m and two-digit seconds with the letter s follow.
4h54
